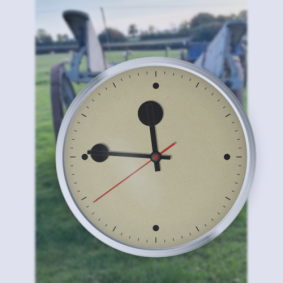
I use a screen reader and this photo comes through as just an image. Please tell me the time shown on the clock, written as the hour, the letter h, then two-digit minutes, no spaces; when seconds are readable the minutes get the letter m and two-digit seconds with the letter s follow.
11h45m39s
